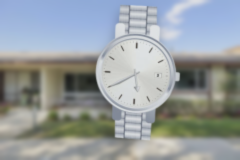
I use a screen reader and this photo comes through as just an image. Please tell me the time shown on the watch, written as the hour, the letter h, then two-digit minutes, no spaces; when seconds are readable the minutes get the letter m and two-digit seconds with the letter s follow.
5h40
